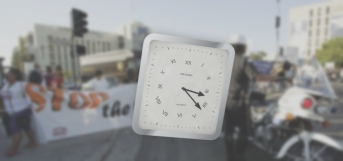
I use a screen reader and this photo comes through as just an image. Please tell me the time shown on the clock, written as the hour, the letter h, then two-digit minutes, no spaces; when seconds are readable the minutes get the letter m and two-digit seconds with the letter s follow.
3h22
